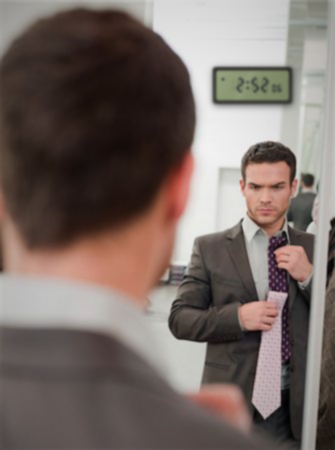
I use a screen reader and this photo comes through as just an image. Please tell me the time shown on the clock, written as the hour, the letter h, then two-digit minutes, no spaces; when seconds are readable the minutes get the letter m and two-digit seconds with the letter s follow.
2h52
